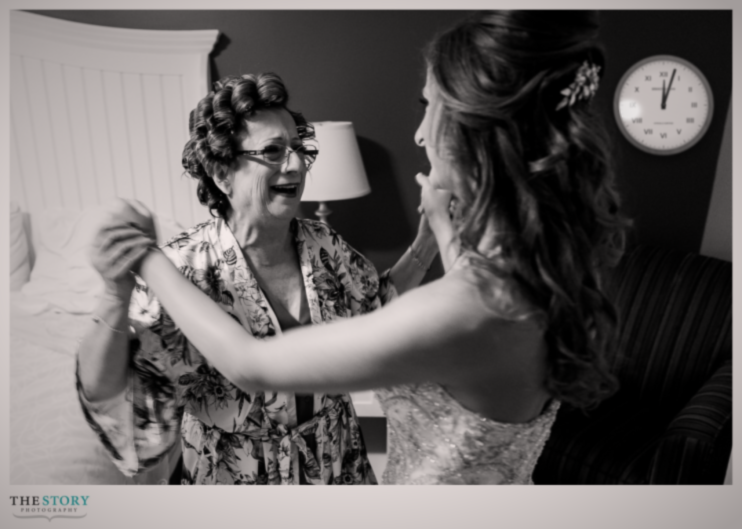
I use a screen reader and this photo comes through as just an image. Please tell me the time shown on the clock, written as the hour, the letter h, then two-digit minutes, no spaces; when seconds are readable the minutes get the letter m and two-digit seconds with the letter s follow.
12h03
